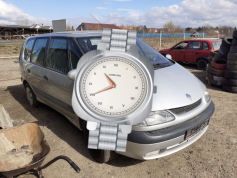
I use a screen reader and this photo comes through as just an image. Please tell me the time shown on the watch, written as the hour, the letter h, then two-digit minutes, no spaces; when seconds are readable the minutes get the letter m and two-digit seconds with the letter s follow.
10h40
